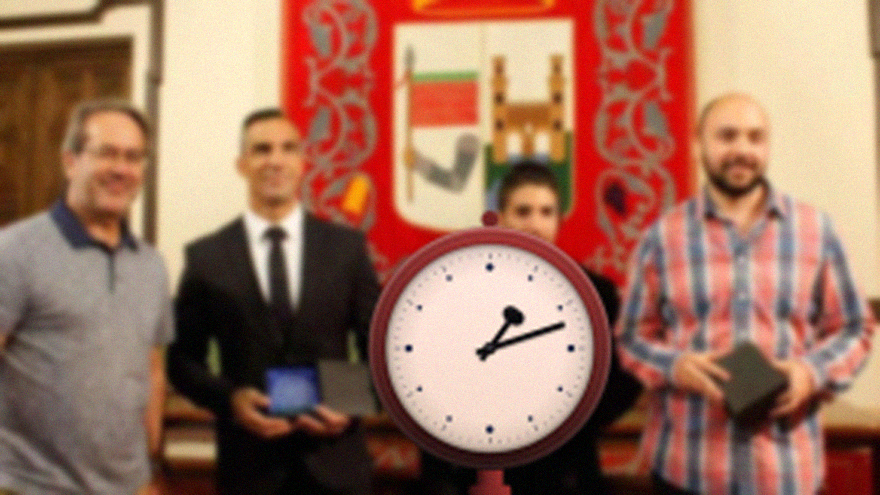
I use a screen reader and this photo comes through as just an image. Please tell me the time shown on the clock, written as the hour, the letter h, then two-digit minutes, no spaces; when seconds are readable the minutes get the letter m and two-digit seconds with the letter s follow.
1h12
